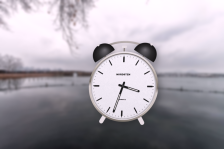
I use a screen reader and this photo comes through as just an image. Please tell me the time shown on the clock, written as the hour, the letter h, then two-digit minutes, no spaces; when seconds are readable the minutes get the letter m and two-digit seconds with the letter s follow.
3h33
